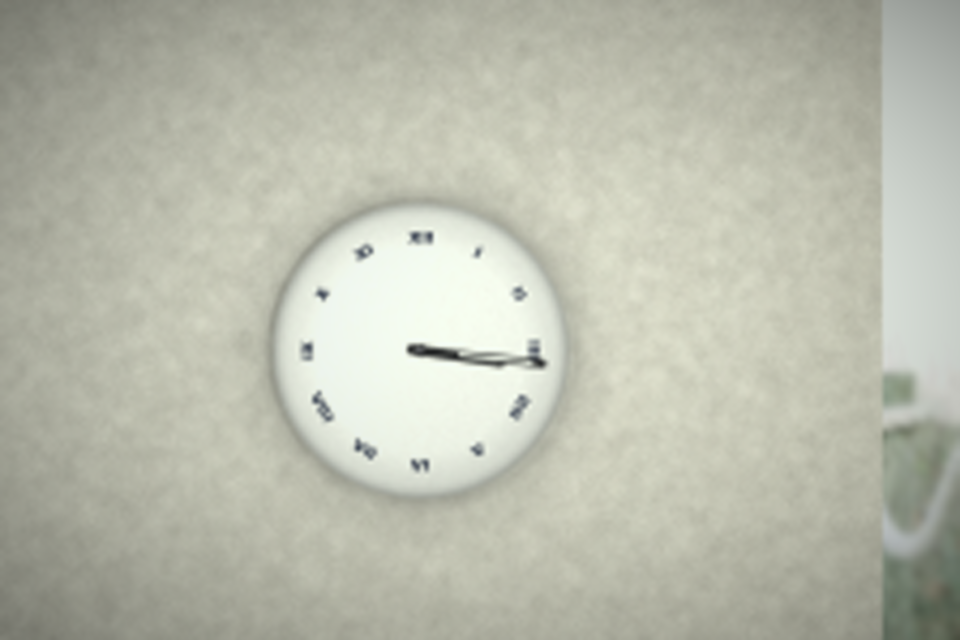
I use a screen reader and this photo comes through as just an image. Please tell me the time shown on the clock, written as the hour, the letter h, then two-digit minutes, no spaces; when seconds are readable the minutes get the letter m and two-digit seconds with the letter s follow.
3h16
